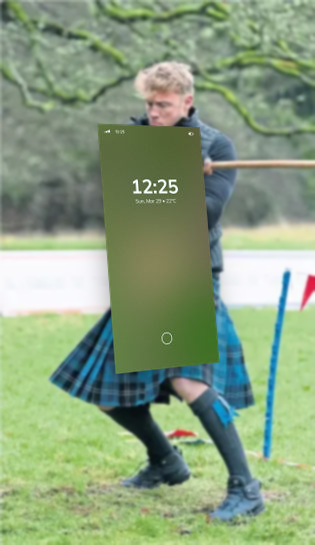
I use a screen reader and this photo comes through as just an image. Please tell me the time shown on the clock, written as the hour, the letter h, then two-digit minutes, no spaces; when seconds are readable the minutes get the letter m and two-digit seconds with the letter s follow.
12h25
